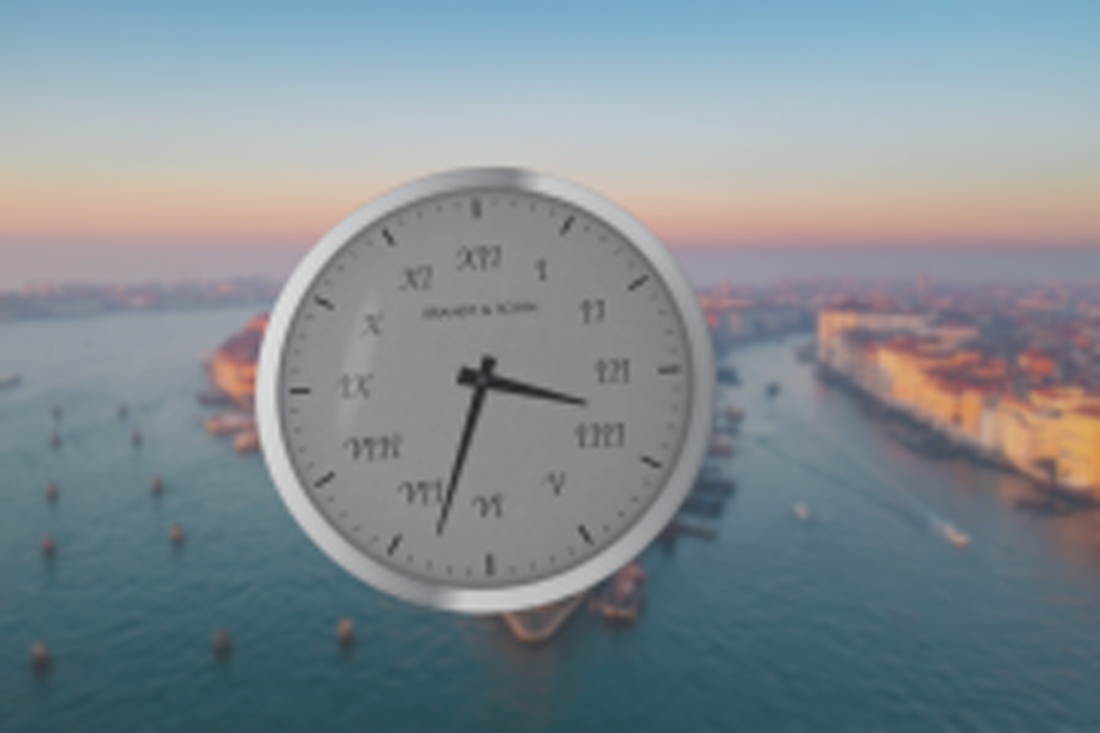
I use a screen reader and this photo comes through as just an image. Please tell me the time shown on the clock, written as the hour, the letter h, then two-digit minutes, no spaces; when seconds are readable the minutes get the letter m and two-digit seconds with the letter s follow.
3h33
